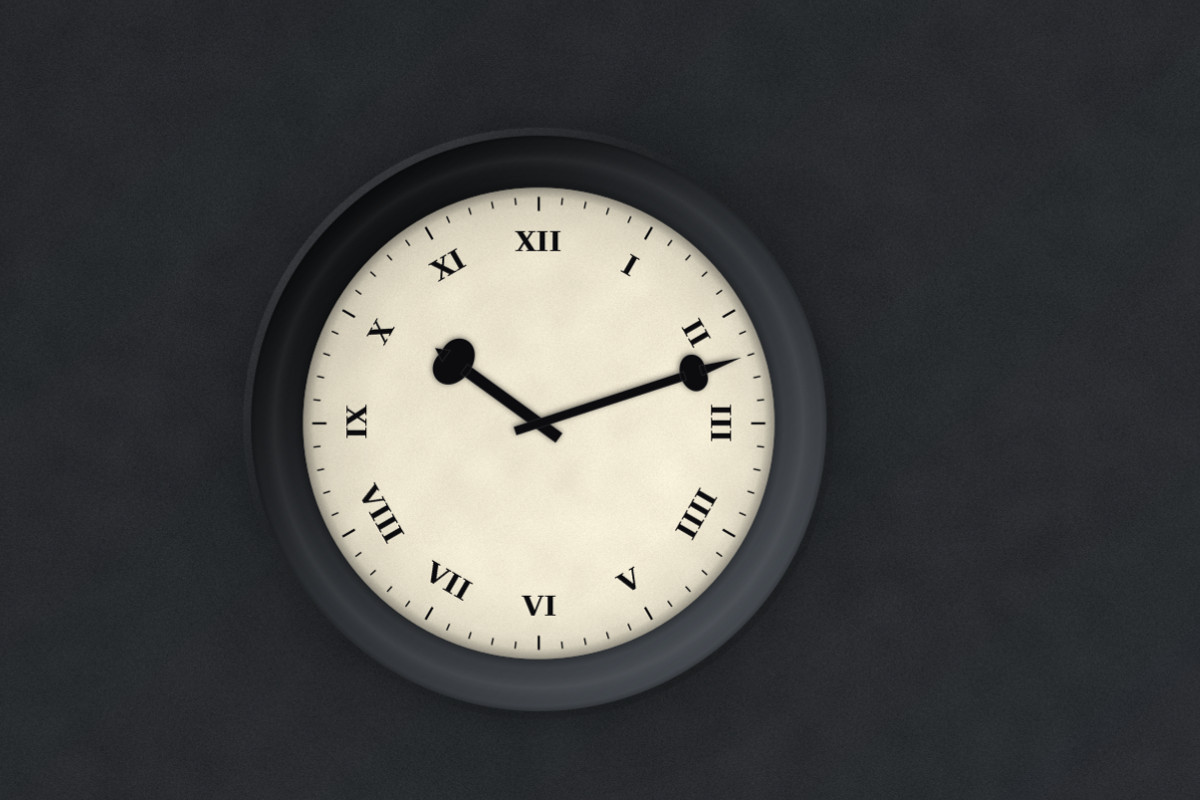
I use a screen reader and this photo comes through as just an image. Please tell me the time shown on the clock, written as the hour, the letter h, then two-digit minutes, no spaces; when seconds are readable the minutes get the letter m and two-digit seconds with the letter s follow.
10h12
